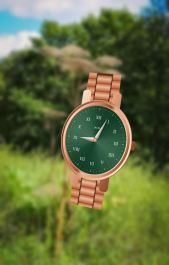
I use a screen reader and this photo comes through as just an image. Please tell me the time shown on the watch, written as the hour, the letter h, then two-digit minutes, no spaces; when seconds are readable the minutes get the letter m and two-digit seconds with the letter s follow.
9h04
